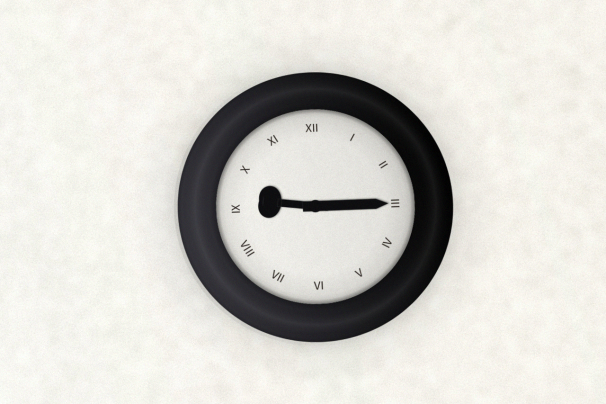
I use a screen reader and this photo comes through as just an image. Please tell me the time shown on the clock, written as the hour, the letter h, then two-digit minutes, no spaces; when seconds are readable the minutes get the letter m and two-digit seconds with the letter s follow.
9h15
